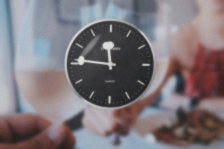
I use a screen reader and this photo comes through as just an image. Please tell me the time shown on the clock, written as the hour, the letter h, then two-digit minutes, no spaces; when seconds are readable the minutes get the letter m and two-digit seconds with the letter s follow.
11h46
